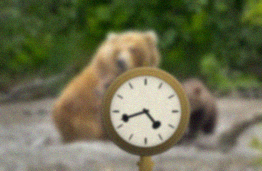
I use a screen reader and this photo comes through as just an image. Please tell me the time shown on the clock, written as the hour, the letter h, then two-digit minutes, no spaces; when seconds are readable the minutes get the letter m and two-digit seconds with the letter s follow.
4h42
